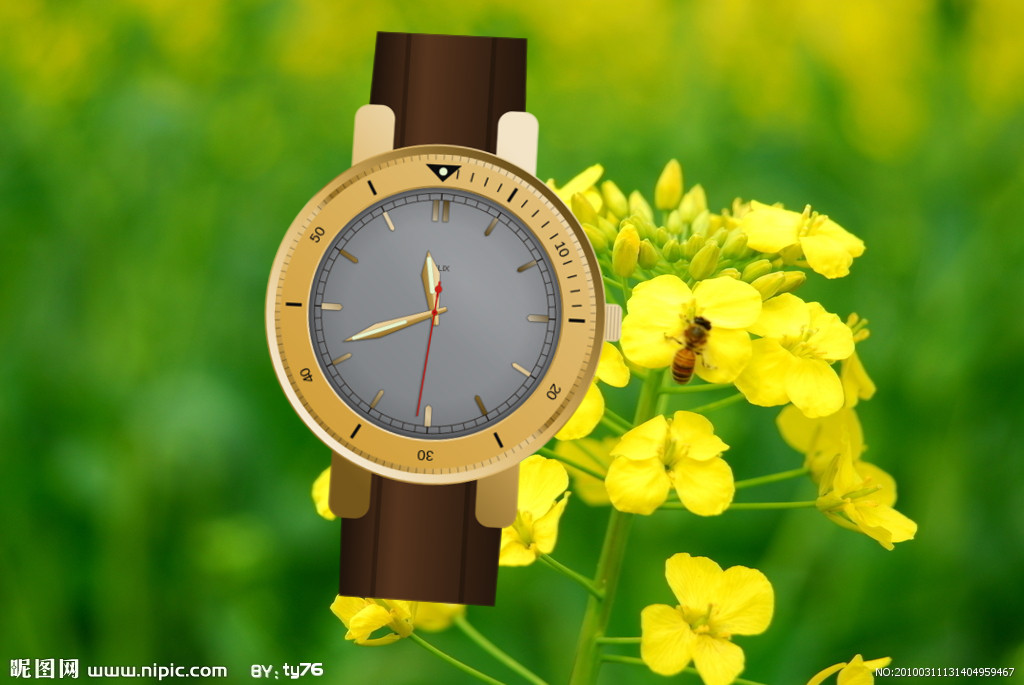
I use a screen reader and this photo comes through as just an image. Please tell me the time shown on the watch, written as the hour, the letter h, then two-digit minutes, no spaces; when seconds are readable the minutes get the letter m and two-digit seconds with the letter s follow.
11h41m31s
